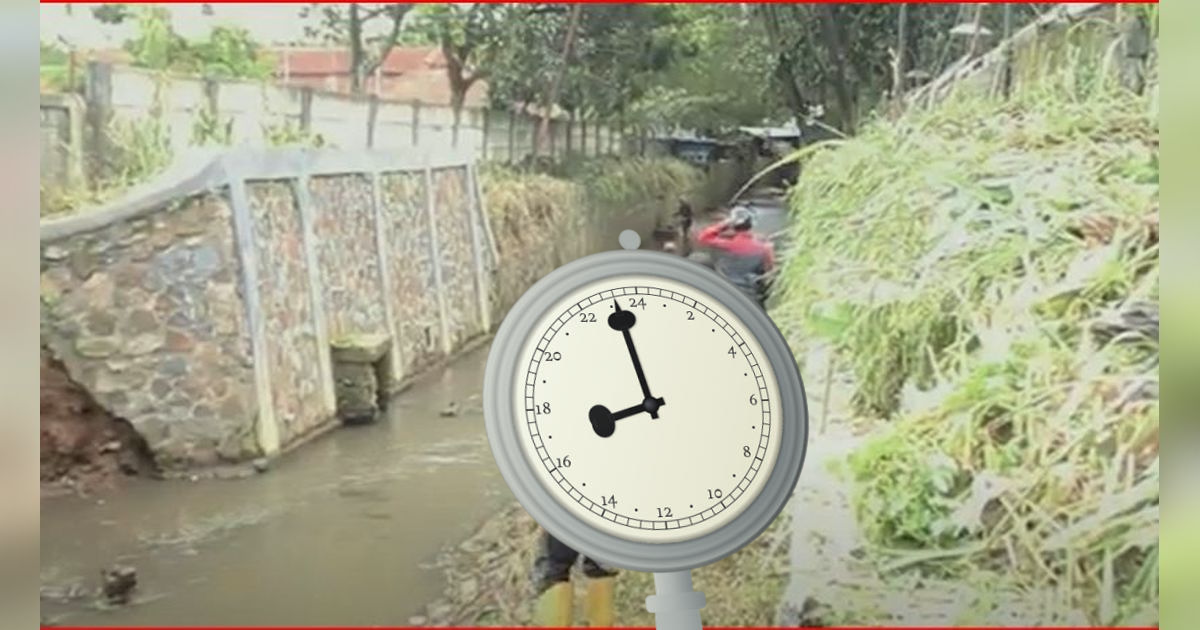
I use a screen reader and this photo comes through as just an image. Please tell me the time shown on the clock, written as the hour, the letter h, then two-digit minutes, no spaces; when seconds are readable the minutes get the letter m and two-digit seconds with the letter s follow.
16h58
